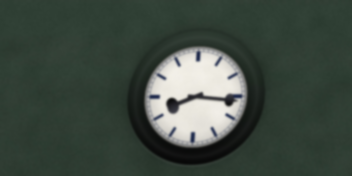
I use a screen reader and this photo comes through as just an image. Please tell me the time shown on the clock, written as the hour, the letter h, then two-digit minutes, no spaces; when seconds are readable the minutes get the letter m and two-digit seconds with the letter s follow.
8h16
